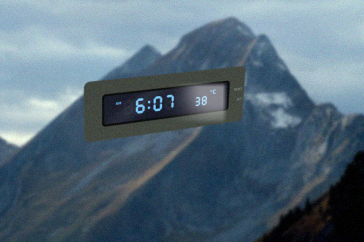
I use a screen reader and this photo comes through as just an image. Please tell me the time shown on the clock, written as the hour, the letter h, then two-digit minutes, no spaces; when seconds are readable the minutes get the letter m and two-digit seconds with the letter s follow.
6h07
